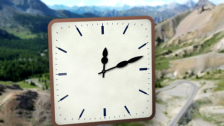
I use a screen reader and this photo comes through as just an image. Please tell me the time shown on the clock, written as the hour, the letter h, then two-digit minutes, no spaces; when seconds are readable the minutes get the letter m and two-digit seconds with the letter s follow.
12h12
